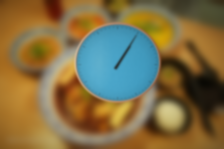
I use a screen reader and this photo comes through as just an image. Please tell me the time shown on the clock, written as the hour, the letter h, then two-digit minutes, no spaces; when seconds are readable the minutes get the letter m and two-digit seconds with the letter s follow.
1h05
